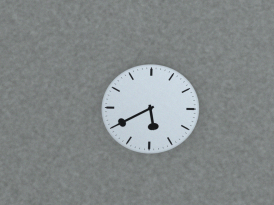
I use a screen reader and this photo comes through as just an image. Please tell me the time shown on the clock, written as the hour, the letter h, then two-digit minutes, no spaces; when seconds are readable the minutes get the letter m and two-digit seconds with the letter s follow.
5h40
